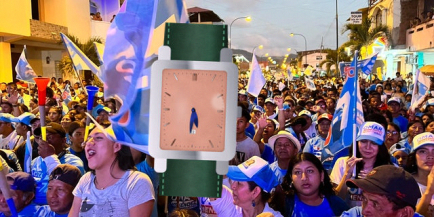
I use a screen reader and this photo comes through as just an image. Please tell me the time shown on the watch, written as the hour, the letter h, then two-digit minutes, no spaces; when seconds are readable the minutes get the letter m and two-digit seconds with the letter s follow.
5h31
